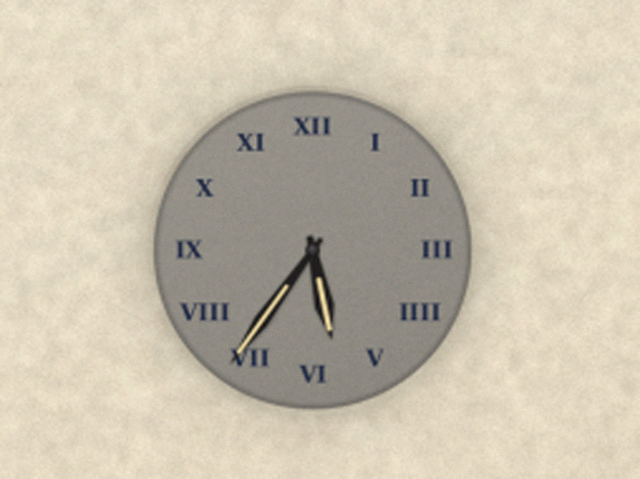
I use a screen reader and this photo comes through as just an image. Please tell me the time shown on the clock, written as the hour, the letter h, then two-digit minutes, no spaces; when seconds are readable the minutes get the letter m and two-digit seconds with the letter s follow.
5h36
